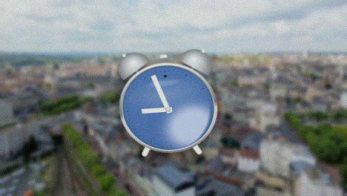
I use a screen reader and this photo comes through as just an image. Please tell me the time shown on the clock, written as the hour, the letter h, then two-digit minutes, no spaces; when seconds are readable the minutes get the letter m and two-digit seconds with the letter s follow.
8h57
